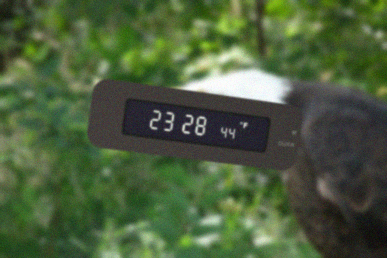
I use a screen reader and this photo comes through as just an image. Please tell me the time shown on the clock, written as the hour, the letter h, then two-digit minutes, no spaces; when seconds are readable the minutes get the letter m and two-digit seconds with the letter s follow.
23h28
